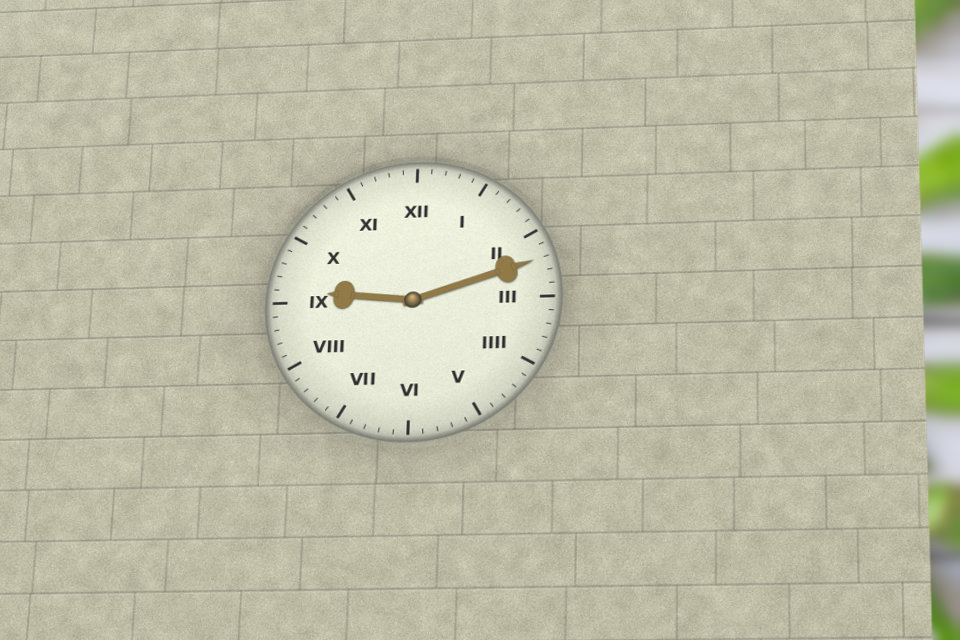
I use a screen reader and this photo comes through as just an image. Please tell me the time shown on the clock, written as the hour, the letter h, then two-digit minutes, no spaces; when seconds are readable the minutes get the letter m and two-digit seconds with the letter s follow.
9h12
